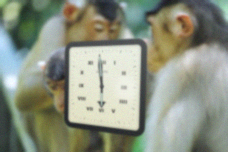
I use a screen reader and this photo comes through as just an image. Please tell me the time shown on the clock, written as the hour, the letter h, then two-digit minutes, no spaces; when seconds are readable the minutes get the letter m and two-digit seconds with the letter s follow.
5h59
